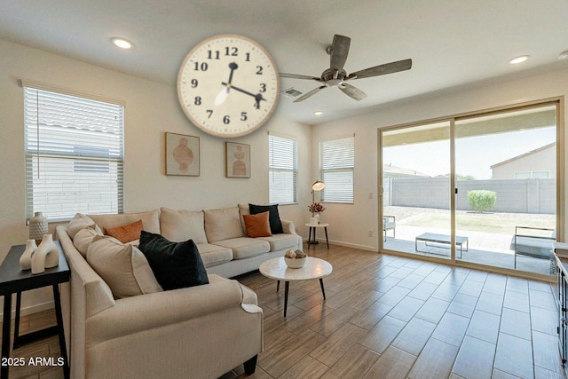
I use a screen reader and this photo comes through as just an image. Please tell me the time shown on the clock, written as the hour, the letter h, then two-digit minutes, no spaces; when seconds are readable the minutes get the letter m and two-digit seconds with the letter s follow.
12h18
